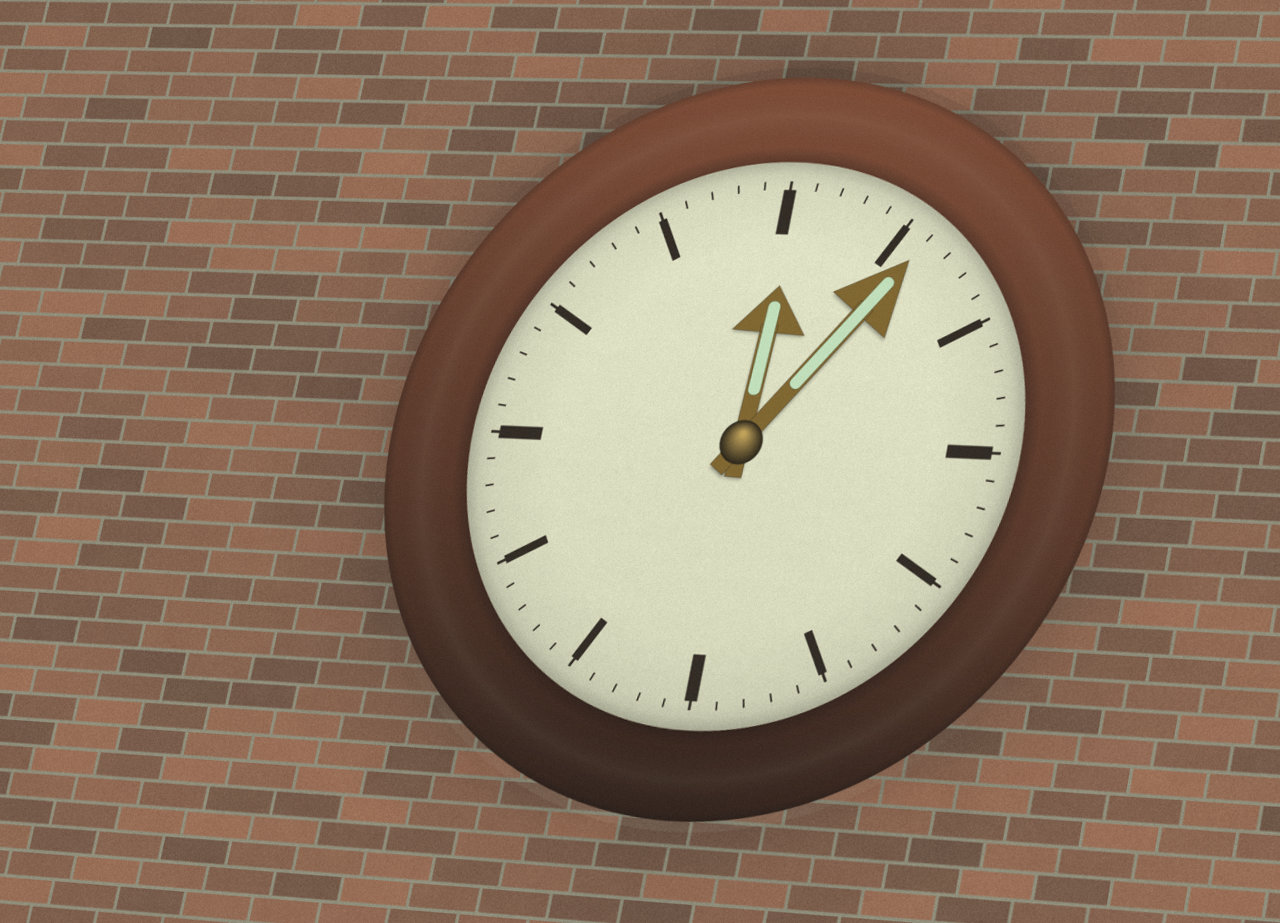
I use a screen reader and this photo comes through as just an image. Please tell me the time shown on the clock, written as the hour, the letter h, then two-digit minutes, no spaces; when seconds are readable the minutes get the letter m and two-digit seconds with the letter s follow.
12h06
